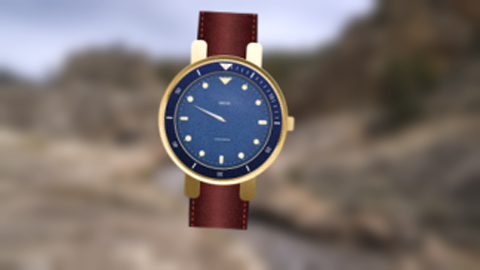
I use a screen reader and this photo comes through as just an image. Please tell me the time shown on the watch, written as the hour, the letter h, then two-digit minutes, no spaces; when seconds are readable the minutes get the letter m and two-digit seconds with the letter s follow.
9h49
